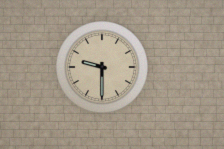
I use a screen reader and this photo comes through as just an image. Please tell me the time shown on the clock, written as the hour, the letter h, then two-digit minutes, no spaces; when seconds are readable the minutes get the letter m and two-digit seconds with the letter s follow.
9h30
